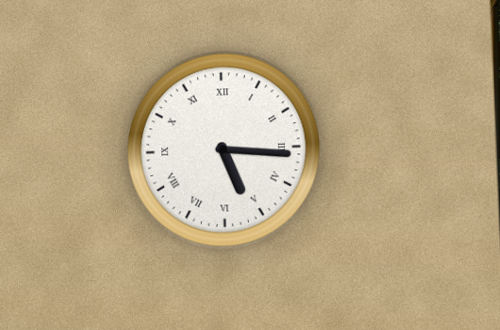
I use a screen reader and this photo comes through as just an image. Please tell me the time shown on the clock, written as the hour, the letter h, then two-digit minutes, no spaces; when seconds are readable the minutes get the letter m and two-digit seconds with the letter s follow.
5h16
